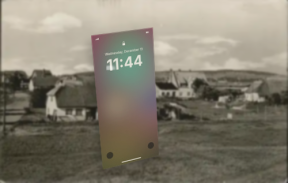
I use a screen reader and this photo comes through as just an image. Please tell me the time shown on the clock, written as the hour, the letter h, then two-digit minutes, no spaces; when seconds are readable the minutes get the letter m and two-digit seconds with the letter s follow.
11h44
